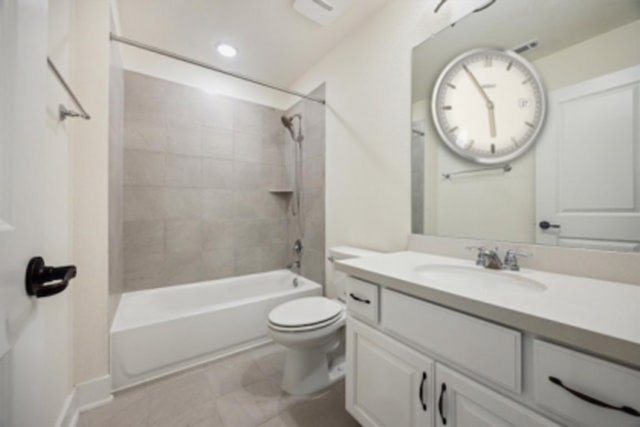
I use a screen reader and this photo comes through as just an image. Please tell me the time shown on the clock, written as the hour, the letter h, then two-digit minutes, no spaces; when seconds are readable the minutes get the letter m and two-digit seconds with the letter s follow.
5h55
